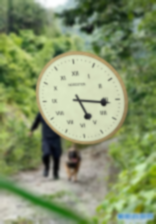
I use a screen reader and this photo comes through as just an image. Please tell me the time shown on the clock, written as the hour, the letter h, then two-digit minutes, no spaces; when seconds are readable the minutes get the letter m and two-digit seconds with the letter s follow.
5h16
